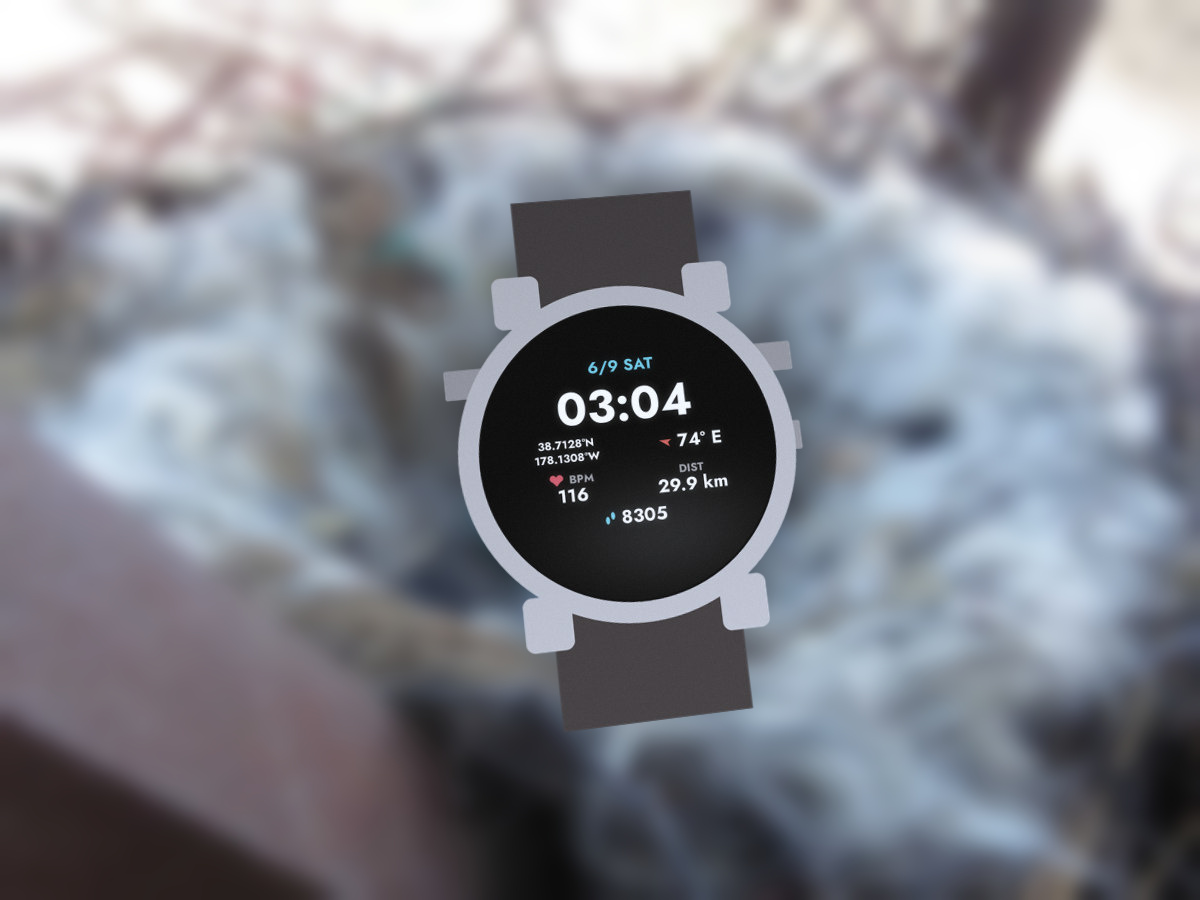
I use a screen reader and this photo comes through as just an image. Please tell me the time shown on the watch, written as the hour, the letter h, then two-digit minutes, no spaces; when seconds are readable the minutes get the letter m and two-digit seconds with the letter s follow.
3h04
